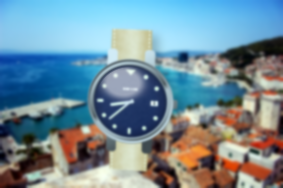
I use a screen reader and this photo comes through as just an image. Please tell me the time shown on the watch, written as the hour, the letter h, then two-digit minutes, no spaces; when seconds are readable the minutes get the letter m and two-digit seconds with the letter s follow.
8h38
